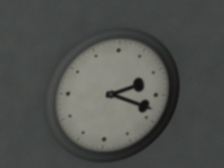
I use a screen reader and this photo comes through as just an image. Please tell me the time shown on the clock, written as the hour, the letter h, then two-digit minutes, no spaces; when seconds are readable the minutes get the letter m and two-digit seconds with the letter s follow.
2h18
